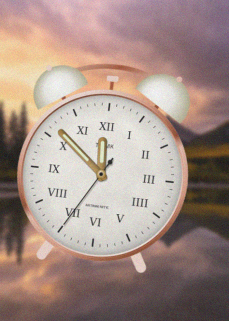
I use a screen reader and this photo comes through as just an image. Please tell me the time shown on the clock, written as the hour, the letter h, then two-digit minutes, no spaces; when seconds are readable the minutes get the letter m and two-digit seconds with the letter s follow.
11h51m35s
